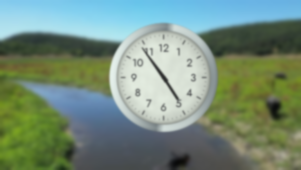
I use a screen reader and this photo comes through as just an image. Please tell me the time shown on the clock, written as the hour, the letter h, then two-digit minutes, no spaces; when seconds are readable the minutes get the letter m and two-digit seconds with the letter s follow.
4h54
